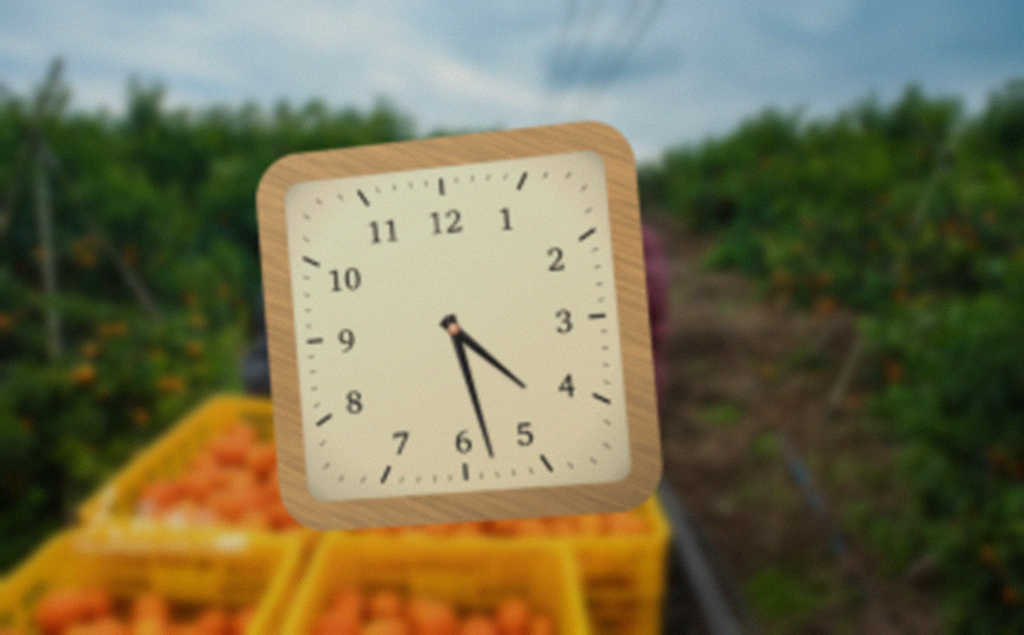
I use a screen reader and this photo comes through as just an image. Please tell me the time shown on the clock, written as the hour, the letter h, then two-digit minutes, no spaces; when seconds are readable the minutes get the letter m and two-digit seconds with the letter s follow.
4h28
